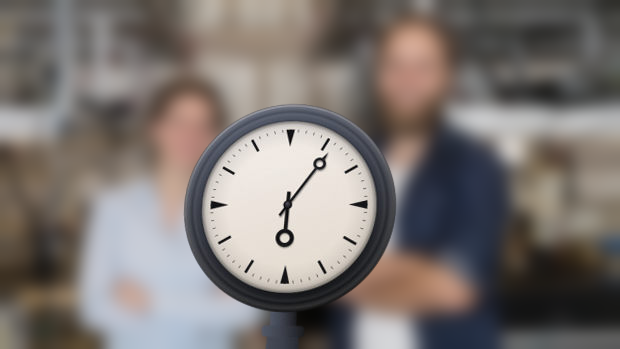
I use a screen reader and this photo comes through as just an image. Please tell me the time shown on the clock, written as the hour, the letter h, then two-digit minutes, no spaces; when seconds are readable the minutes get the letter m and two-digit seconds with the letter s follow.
6h06
